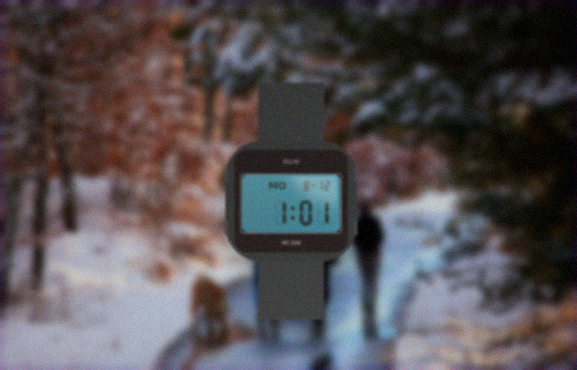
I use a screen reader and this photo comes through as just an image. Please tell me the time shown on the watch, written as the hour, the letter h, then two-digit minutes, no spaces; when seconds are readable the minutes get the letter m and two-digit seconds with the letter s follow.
1h01
